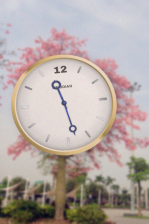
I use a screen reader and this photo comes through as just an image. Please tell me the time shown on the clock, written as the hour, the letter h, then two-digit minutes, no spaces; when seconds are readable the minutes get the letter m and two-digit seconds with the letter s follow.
11h28
